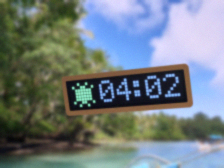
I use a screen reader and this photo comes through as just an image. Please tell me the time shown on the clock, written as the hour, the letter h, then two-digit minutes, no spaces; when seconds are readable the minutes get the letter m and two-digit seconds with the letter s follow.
4h02
